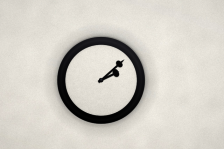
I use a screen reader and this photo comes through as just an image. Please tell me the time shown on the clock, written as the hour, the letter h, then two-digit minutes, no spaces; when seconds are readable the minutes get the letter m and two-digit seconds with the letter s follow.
2h08
